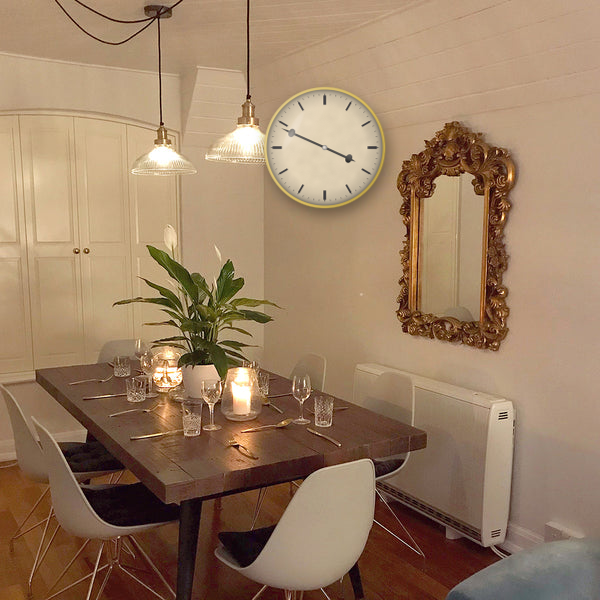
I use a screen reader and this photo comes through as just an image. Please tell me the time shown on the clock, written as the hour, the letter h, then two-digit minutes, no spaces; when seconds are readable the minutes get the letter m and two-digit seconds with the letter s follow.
3h49
